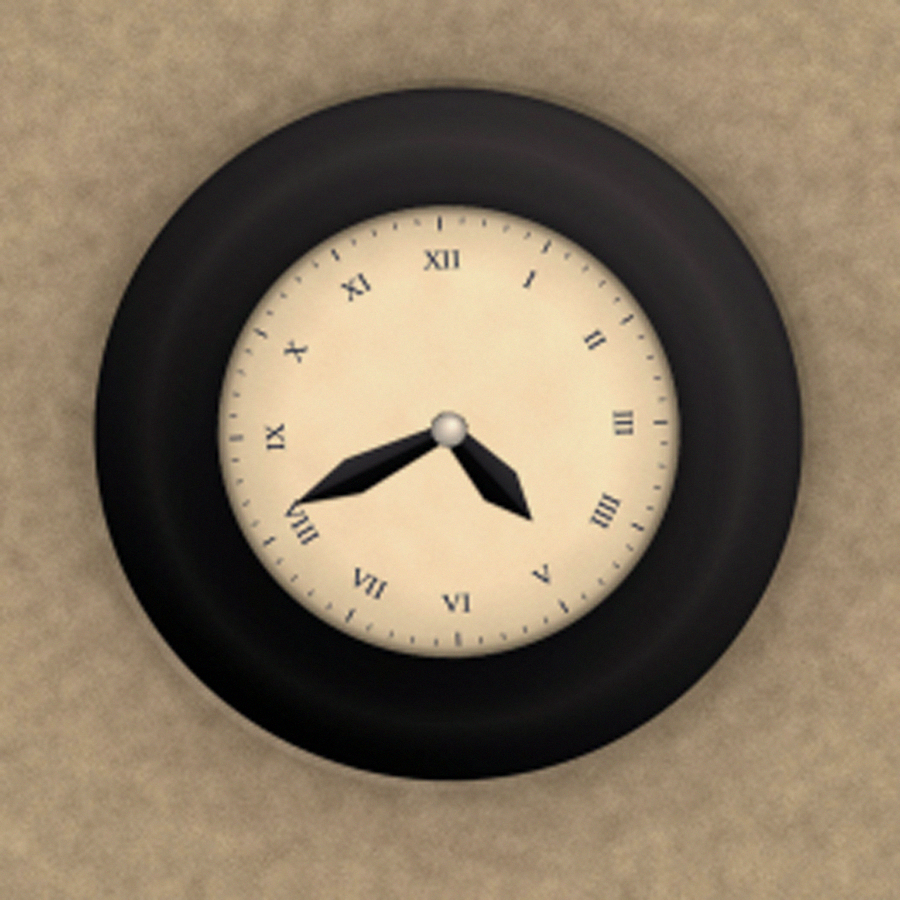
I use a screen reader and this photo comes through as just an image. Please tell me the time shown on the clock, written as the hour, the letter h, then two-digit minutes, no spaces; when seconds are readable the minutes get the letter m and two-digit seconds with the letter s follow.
4h41
